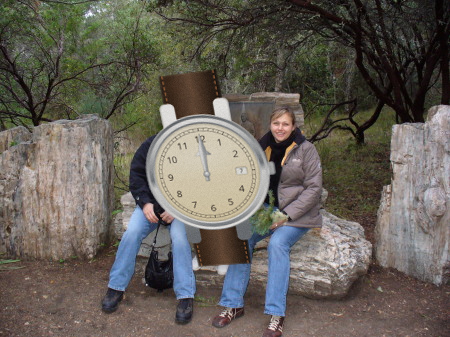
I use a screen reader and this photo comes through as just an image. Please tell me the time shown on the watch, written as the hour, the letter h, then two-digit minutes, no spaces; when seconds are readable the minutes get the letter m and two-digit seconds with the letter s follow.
12h00
